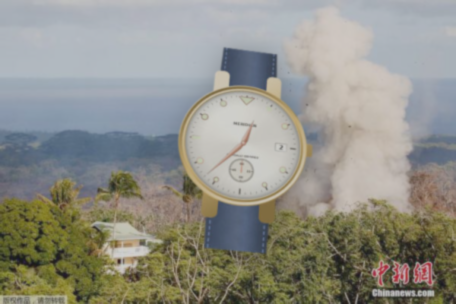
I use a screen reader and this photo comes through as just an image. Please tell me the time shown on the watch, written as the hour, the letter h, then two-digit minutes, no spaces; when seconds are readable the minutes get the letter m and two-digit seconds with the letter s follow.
12h37
